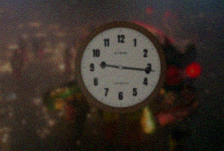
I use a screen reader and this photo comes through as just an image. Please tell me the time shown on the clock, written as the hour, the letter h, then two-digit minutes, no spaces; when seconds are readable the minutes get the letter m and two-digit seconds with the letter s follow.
9h16
